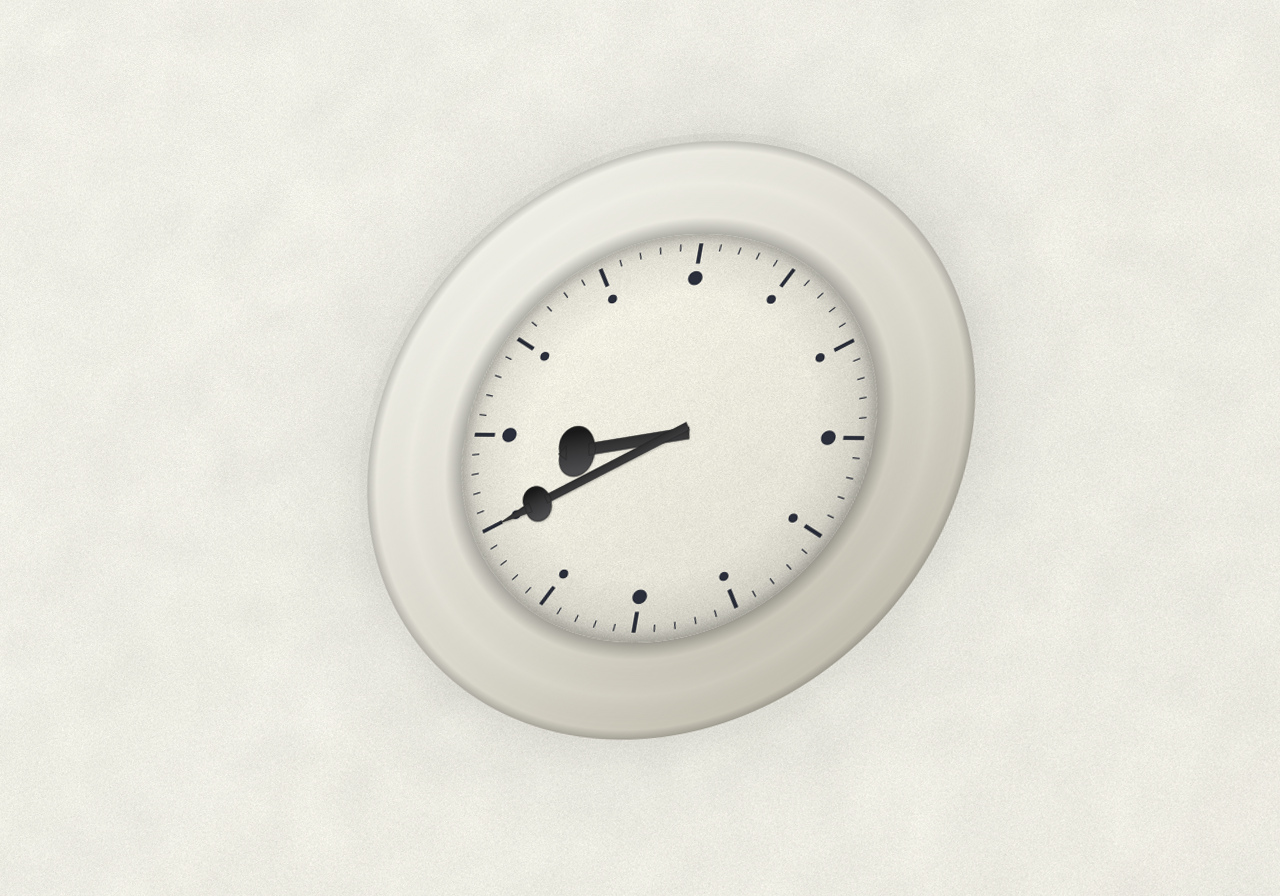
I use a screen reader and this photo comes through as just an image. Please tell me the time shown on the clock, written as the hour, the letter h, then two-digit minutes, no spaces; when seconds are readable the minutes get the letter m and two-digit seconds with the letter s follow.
8h40
